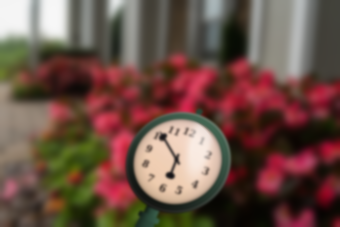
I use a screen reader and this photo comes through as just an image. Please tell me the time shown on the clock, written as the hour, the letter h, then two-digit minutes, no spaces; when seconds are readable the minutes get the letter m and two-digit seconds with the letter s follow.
5h51
